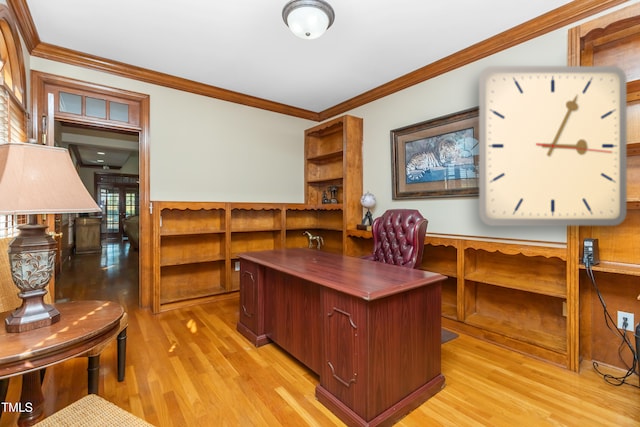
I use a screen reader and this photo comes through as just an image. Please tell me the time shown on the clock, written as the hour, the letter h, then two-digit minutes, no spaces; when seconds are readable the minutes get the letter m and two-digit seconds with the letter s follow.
3h04m16s
